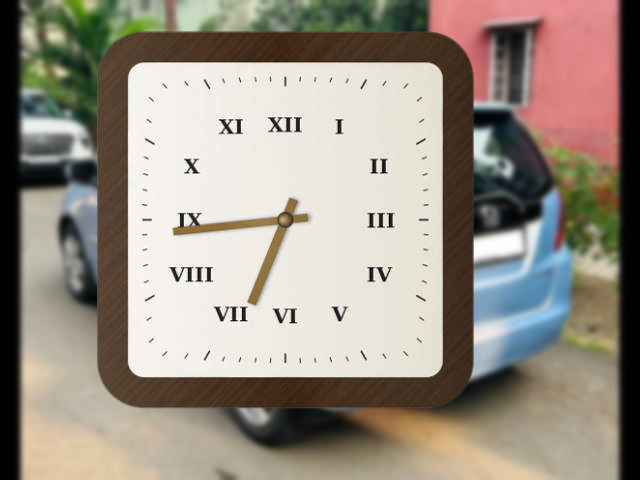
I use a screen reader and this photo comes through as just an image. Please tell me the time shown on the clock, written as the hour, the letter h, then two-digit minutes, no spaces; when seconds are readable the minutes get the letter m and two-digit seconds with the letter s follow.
6h44
